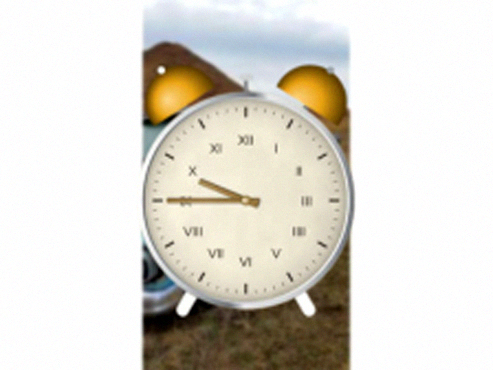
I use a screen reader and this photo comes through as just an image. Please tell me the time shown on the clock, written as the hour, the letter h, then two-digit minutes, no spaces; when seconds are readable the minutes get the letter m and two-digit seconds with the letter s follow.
9h45
